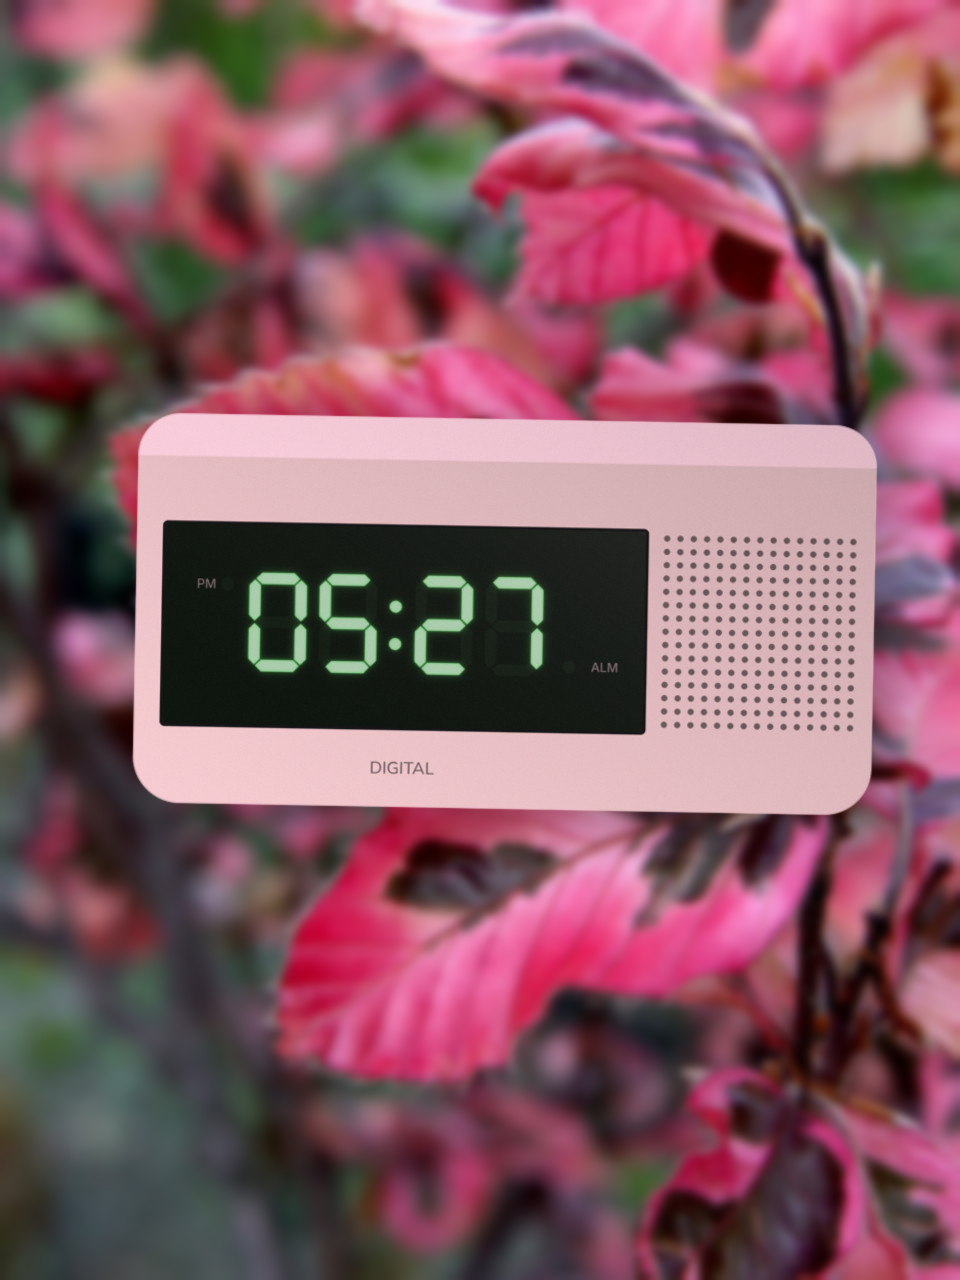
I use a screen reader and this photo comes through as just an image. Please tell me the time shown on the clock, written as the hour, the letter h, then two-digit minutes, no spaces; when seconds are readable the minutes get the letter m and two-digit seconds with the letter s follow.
5h27
